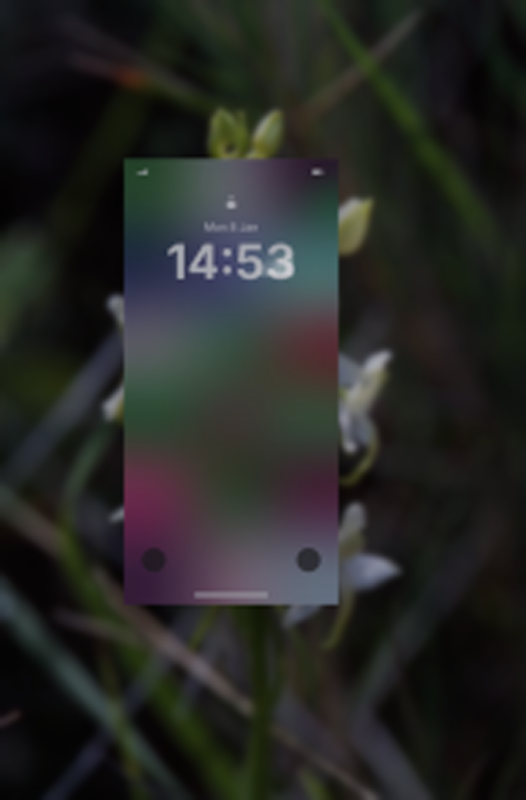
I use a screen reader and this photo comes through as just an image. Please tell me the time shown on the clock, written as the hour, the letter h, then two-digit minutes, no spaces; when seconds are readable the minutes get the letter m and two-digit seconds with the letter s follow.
14h53
